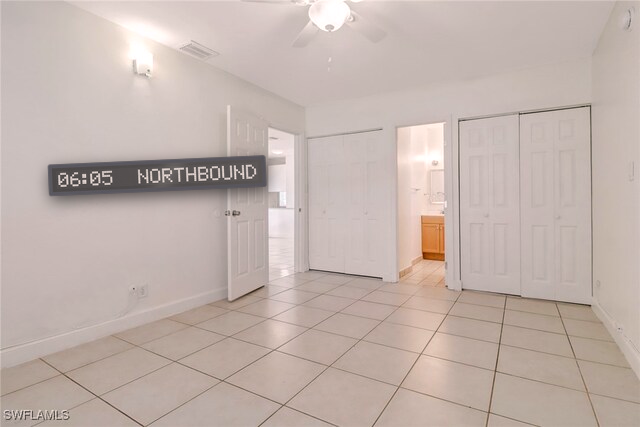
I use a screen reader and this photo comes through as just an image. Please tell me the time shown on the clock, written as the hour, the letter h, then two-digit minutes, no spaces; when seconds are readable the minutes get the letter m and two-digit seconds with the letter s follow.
6h05
